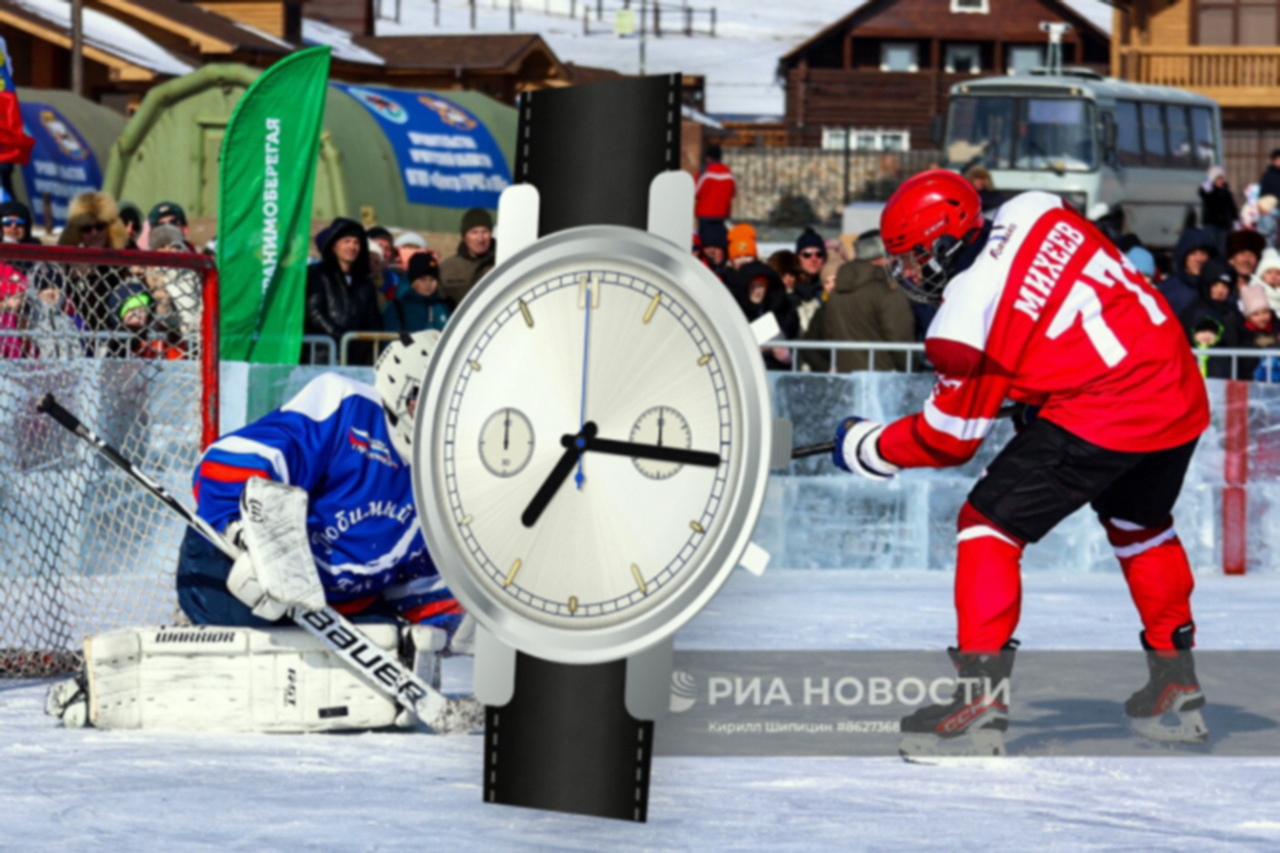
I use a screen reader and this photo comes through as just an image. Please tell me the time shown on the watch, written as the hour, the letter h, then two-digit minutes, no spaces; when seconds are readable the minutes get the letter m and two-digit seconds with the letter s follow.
7h16
